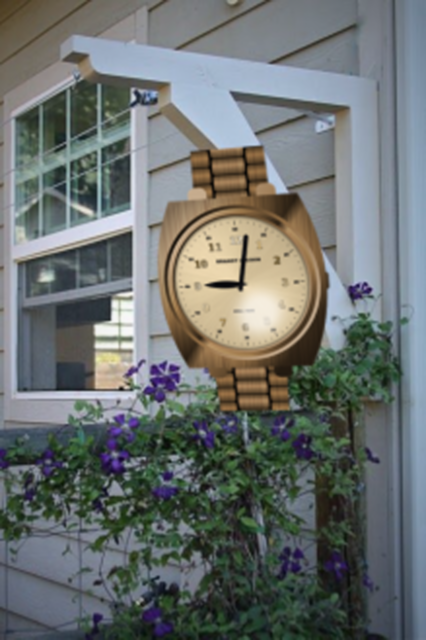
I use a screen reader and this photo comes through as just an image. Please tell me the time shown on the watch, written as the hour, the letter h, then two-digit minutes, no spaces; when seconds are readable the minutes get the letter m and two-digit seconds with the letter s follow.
9h02
